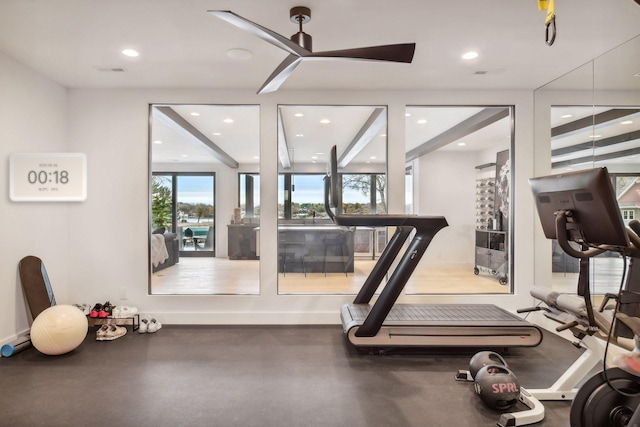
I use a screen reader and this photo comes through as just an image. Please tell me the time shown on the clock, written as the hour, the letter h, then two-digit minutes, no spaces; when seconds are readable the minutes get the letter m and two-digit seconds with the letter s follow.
0h18
